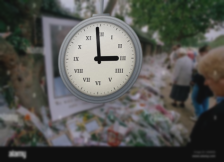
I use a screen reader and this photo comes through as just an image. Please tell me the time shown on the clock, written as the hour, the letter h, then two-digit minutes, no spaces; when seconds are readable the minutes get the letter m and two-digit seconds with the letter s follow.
2h59
